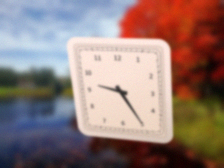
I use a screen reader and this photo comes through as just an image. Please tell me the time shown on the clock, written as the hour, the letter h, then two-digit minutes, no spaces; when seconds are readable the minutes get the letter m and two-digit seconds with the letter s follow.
9h25
